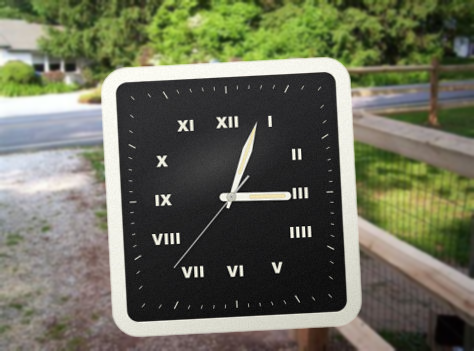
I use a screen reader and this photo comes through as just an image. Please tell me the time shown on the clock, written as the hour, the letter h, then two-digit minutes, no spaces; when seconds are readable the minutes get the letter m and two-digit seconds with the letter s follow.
3h03m37s
